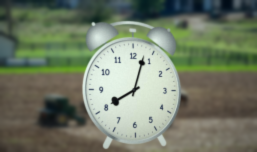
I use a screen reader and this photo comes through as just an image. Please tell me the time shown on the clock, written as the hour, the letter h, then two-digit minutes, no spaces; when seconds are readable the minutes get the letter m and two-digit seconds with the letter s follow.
8h03
